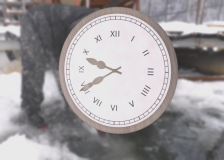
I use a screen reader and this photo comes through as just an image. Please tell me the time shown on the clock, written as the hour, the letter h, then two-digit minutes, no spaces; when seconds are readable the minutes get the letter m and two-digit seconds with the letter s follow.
9h40
